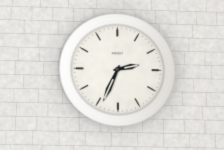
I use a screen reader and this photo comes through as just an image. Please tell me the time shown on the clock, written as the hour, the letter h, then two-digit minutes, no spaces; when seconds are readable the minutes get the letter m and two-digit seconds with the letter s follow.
2h34
